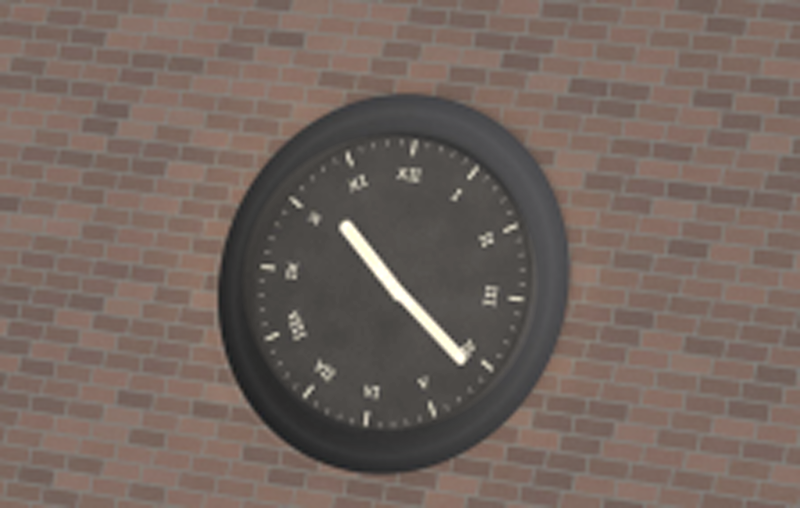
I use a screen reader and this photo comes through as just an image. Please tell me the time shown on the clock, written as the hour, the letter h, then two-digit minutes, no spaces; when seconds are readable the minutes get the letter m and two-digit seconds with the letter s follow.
10h21
